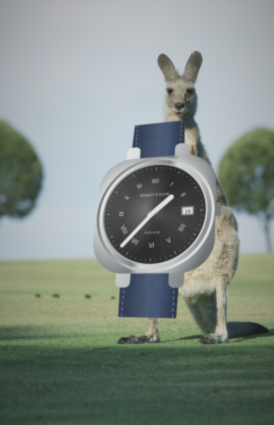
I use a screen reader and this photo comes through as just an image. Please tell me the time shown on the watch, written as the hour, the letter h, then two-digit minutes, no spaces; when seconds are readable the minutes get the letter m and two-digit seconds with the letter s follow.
1h37
